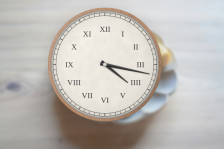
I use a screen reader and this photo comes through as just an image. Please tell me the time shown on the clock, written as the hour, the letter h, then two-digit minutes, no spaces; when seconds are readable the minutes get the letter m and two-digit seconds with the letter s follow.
4h17
